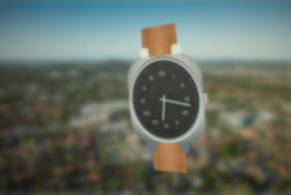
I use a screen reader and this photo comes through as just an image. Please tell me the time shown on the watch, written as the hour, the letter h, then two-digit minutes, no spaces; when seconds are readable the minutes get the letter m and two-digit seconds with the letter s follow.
6h17
